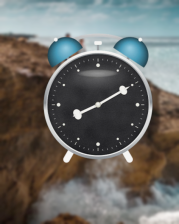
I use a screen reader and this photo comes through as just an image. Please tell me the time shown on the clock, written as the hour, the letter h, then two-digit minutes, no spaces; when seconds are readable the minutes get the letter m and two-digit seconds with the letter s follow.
8h10
